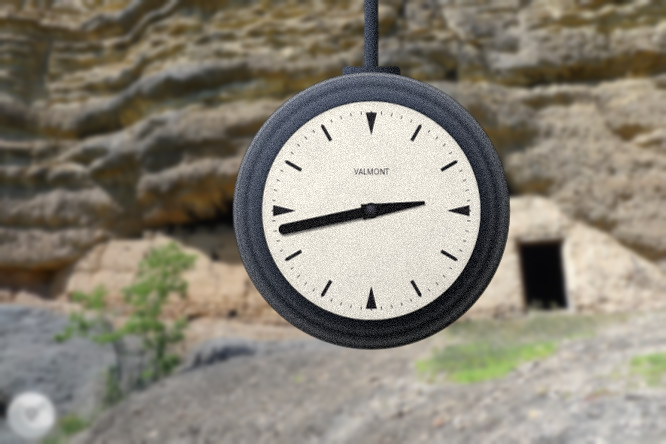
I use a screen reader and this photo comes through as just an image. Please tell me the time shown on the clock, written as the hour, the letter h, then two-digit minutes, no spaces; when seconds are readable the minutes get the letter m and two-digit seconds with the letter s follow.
2h43
